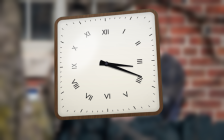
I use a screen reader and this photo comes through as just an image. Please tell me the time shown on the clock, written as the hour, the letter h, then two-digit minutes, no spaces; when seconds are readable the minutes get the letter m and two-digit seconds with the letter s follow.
3h19
